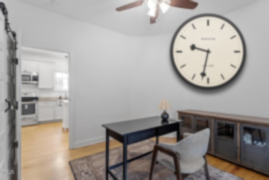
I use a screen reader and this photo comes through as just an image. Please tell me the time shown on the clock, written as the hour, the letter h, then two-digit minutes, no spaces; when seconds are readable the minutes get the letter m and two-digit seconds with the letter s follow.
9h32
